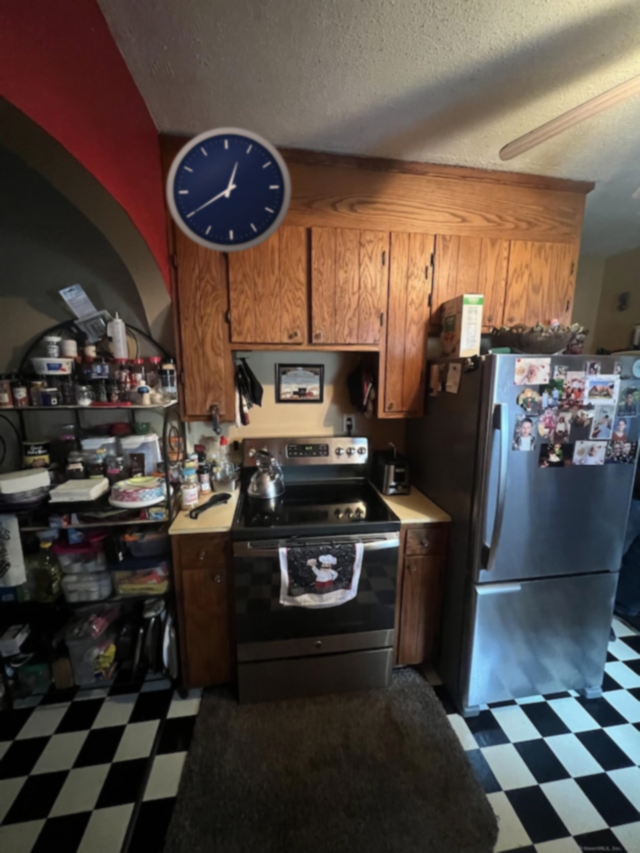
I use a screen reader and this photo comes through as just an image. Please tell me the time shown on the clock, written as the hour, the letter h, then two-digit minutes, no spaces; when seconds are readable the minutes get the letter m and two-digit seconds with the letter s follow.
12h40
